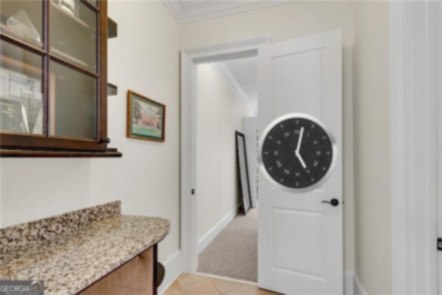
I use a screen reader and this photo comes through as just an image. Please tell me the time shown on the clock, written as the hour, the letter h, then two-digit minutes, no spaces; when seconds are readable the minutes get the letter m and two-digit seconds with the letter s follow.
5h02
